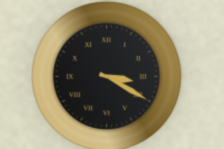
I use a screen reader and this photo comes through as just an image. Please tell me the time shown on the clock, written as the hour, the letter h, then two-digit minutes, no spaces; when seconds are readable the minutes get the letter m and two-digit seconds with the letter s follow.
3h20
